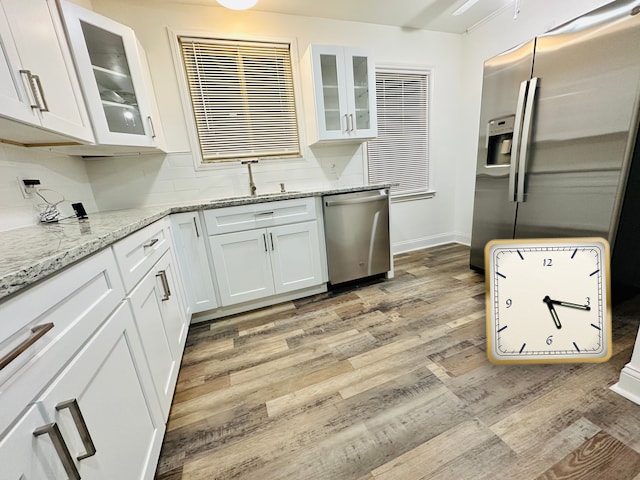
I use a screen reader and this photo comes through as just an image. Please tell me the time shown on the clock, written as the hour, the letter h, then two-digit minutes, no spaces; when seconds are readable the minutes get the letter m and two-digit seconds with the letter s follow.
5h17
